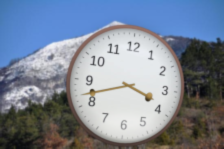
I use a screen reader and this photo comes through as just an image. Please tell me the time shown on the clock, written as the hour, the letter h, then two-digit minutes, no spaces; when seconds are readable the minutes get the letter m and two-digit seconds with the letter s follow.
3h42
